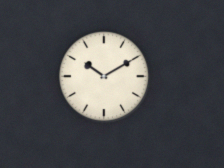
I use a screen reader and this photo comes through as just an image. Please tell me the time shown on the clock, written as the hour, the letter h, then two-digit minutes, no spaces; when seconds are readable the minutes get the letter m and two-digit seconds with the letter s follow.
10h10
